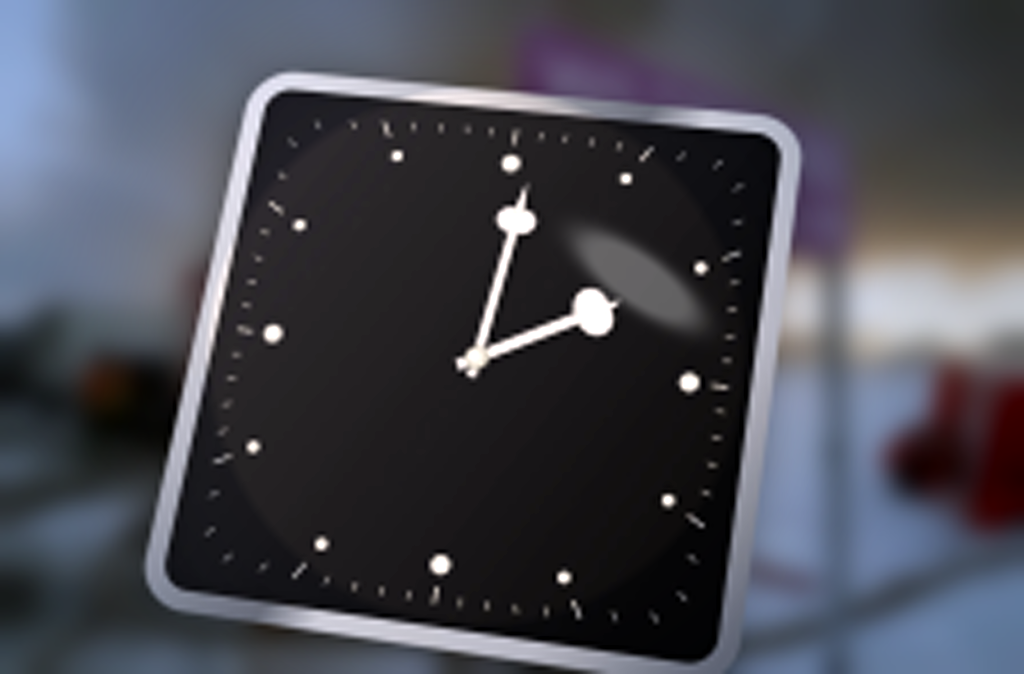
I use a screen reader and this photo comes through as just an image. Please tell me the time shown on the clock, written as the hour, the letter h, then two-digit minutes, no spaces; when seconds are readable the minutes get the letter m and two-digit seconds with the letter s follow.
2h01
